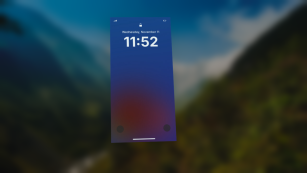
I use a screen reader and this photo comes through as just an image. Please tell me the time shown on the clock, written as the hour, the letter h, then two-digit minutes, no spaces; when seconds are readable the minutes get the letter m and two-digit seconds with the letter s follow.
11h52
